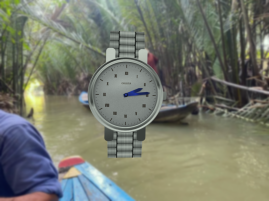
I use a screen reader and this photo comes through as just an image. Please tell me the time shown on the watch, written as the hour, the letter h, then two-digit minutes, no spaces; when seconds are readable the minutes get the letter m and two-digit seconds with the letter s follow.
2h14
